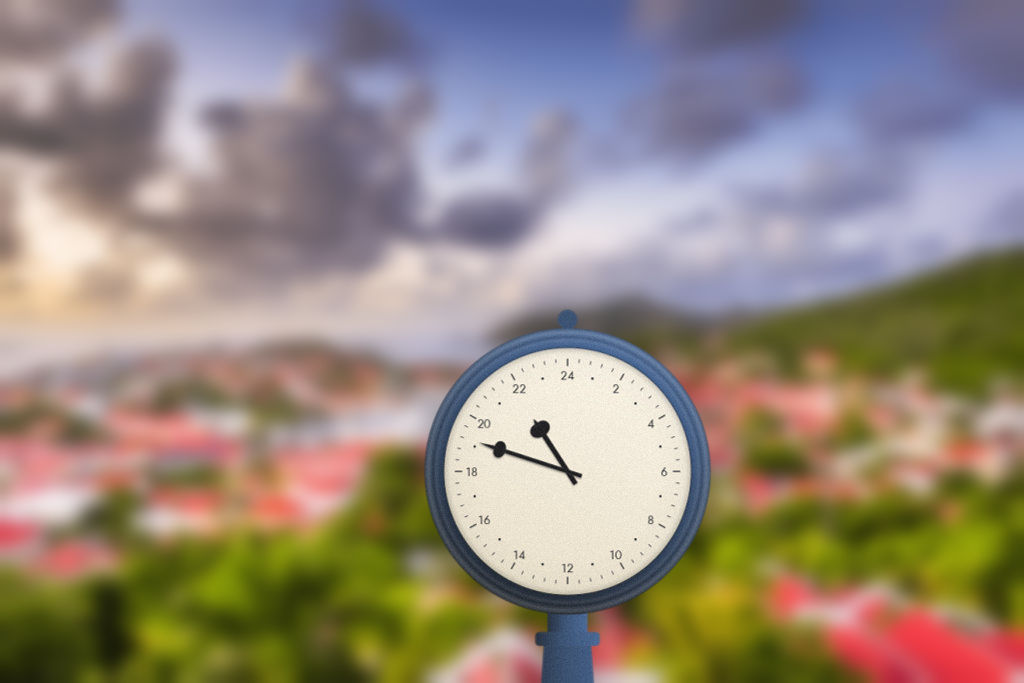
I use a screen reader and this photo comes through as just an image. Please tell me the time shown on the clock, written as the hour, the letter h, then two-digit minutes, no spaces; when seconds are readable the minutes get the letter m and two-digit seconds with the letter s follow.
21h48
